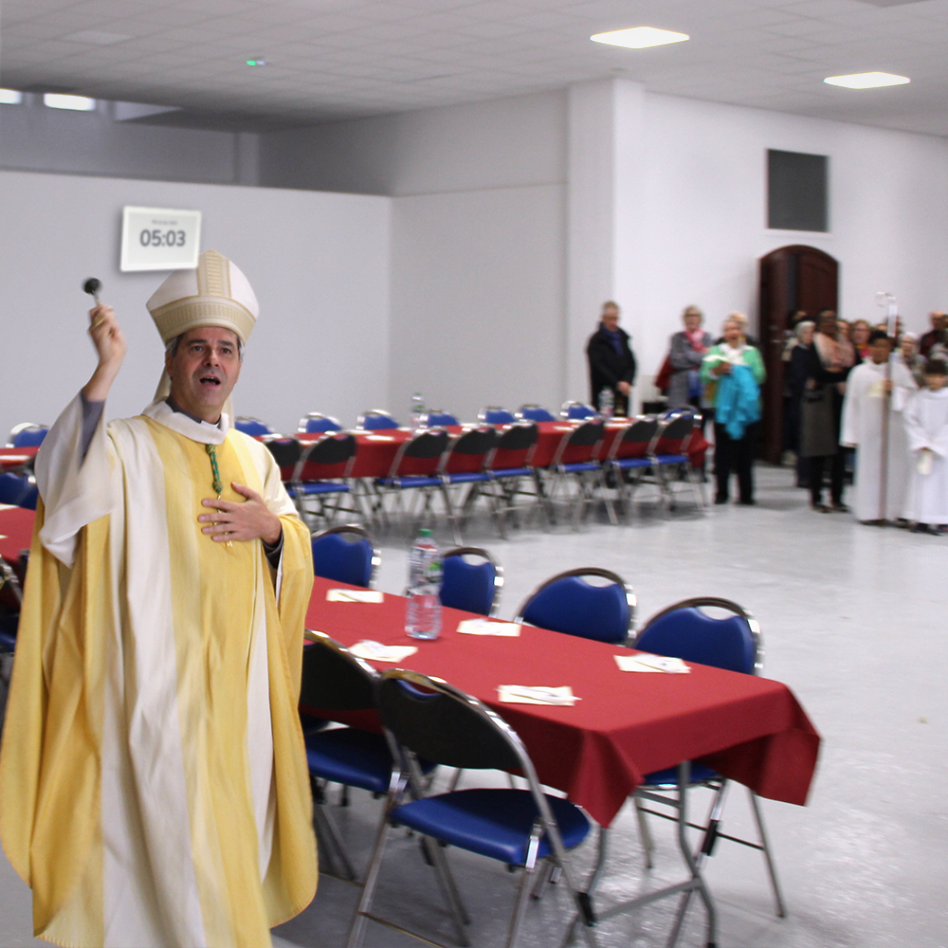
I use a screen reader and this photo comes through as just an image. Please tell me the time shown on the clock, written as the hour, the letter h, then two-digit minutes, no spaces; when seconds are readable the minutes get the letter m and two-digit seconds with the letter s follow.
5h03
